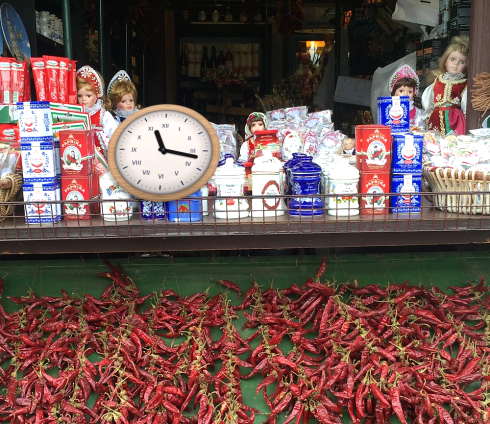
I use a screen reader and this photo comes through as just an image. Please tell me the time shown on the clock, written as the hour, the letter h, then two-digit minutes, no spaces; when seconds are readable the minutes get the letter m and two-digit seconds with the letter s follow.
11h17
